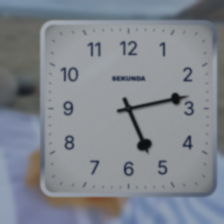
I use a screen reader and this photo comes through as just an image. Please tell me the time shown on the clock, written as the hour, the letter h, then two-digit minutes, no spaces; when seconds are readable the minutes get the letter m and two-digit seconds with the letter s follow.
5h13
